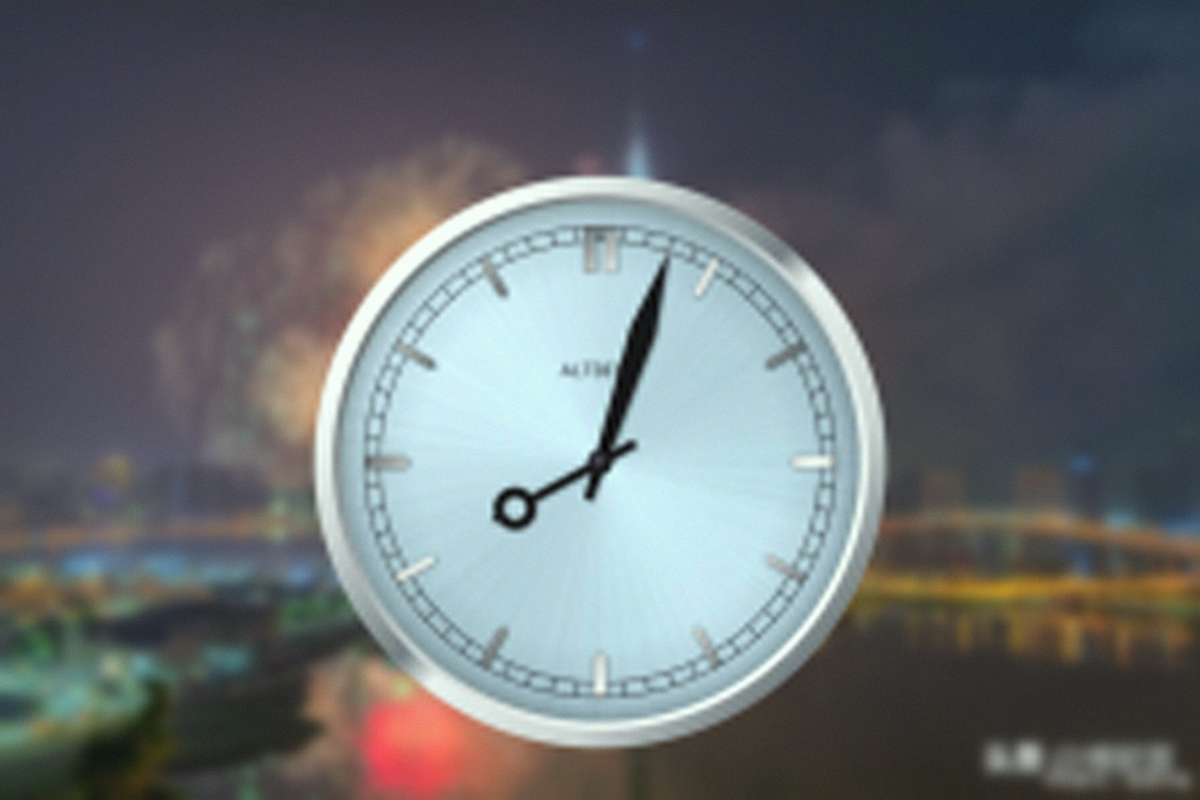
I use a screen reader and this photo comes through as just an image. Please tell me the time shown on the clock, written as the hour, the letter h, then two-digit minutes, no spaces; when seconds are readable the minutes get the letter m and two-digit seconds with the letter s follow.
8h03
